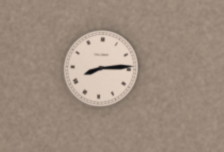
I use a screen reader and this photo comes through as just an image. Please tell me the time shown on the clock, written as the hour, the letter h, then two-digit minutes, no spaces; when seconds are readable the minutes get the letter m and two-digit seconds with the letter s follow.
8h14
